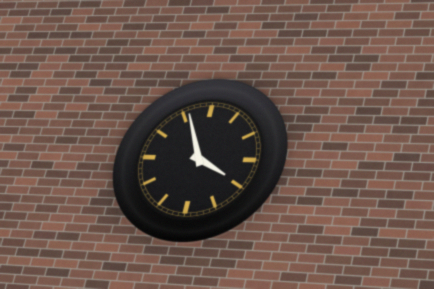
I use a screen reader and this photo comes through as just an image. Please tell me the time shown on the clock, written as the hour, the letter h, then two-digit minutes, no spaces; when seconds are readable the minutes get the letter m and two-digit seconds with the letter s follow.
3h56
